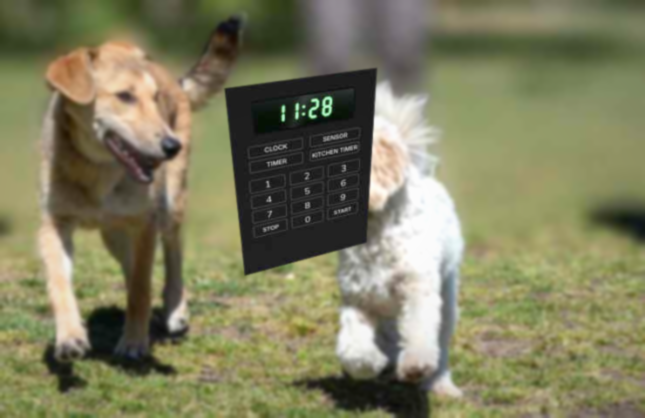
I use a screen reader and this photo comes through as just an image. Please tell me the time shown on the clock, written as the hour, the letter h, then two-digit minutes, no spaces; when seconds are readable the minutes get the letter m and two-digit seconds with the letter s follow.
11h28
